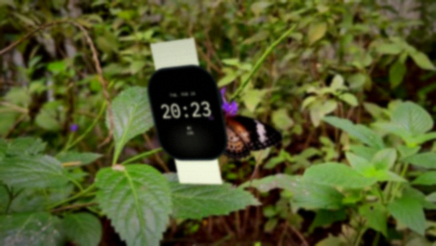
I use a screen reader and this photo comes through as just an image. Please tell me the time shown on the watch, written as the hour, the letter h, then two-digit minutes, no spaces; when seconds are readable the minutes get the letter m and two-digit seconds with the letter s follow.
20h23
